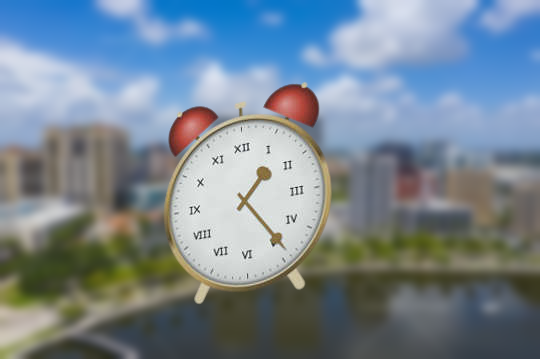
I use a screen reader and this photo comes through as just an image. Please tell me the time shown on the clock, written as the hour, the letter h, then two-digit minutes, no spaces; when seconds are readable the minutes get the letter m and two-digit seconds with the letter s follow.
1h24
